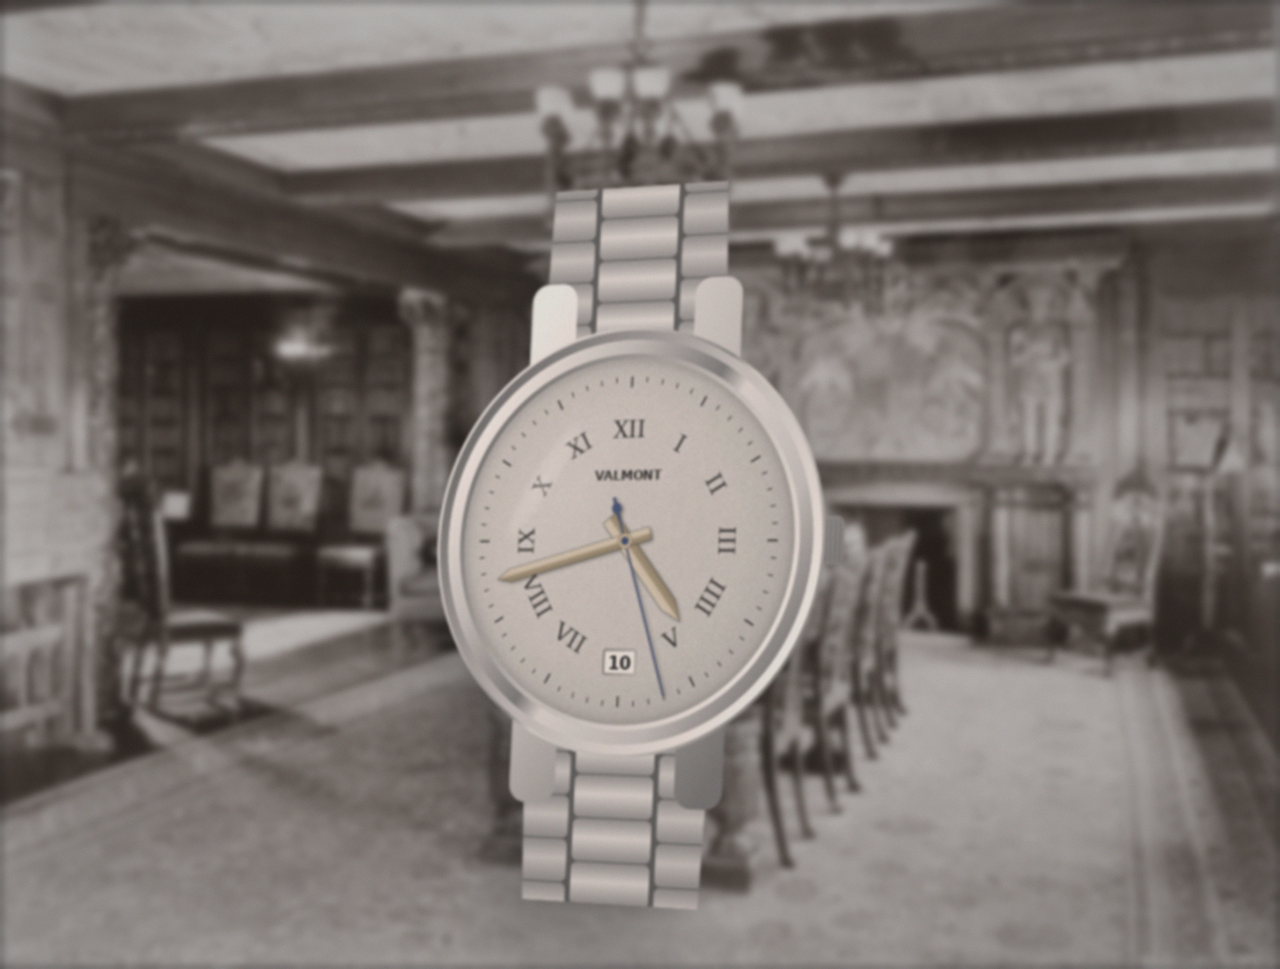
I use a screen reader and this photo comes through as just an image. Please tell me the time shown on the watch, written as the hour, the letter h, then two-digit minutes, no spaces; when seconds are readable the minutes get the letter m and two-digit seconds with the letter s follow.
4h42m27s
